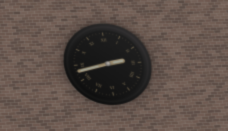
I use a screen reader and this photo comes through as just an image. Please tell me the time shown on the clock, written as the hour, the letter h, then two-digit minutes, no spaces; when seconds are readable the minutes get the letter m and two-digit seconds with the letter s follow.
2h43
